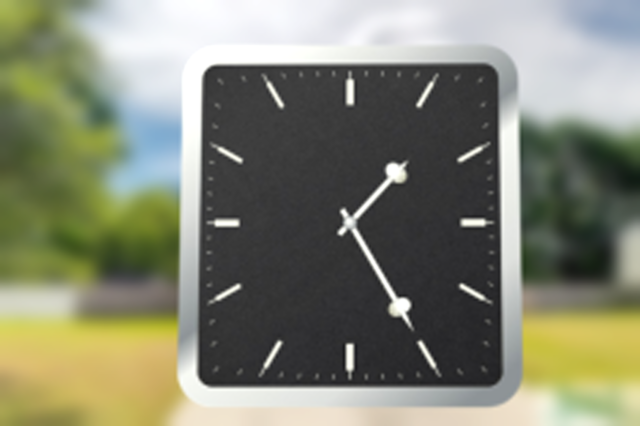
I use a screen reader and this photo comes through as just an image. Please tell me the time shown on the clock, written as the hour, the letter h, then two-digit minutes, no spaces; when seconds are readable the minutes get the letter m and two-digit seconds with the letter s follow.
1h25
